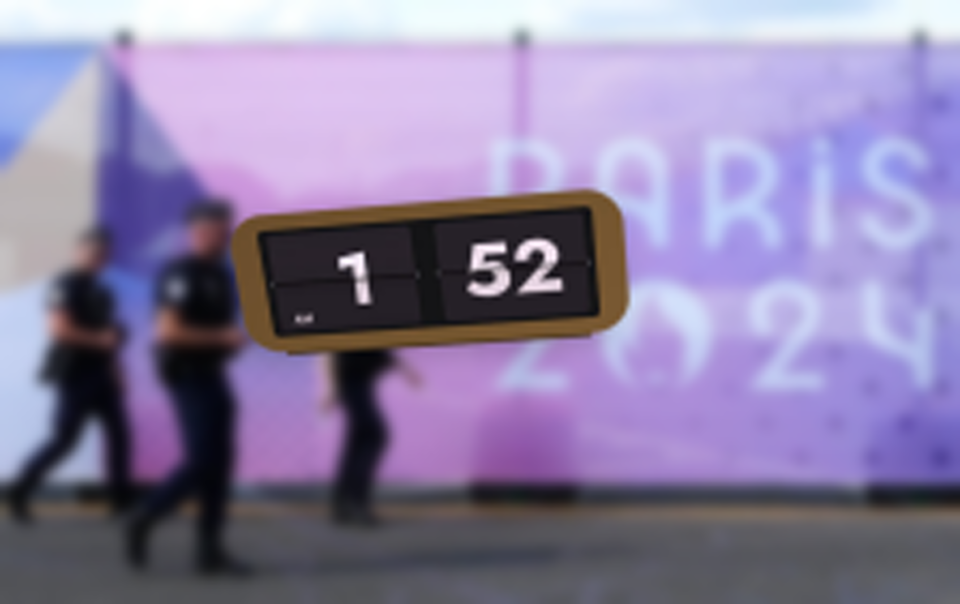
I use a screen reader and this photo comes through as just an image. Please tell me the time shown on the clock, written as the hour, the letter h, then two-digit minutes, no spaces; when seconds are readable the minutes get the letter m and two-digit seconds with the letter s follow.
1h52
